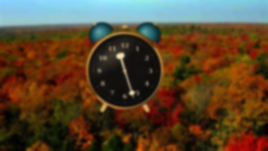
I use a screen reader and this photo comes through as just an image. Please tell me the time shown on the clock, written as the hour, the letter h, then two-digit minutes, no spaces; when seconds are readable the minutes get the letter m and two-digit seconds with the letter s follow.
11h27
